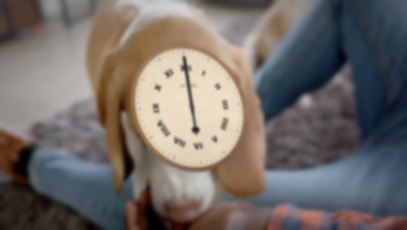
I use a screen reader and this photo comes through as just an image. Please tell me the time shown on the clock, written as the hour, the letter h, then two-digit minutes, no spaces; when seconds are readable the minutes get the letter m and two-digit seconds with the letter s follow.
6h00
